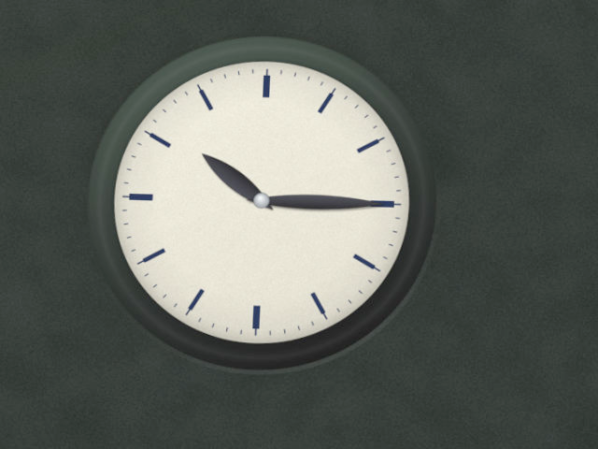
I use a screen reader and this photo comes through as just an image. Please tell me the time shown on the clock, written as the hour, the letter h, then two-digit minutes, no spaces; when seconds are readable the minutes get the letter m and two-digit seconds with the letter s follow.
10h15
